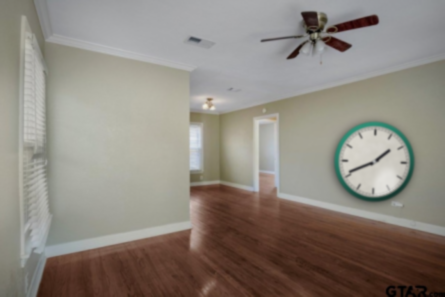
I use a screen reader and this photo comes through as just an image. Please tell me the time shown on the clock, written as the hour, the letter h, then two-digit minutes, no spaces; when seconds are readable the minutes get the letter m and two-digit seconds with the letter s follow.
1h41
